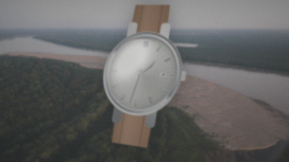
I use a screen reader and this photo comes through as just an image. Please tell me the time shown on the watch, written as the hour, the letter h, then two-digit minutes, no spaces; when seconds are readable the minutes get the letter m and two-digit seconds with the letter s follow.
1h32
